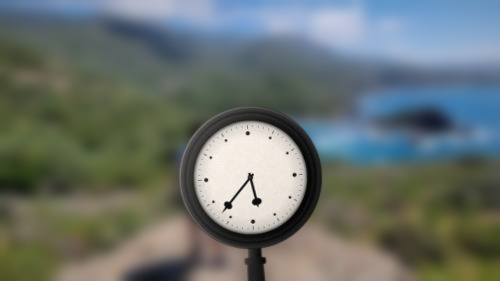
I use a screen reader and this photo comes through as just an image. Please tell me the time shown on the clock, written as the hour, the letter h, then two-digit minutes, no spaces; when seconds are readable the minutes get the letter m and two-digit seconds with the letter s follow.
5h37
